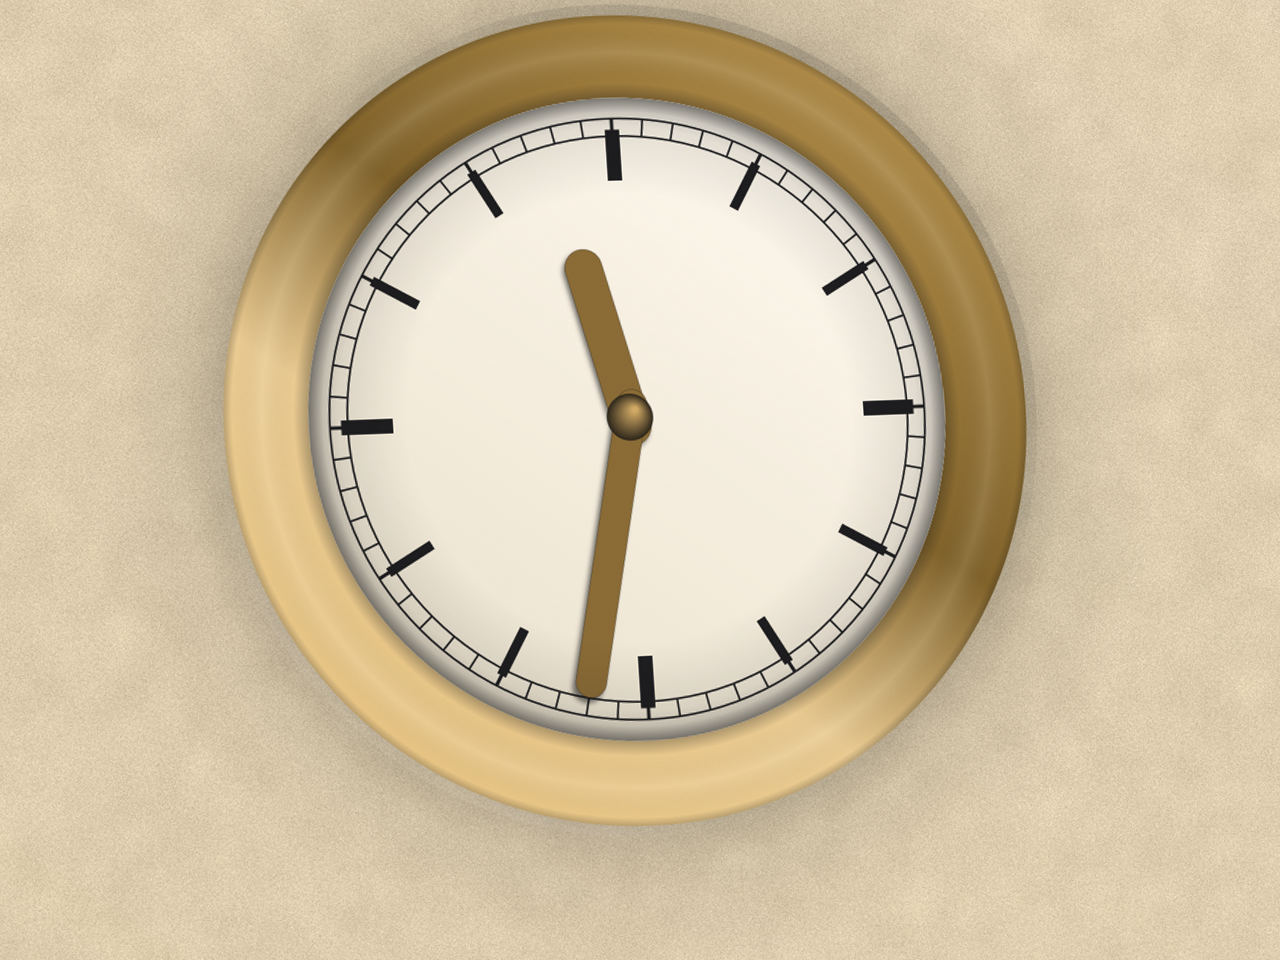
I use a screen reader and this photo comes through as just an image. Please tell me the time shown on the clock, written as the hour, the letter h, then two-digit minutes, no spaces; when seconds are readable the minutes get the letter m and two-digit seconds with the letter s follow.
11h32
